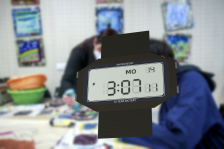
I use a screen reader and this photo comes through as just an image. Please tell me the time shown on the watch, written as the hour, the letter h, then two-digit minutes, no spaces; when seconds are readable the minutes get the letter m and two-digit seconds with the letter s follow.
3h07m11s
